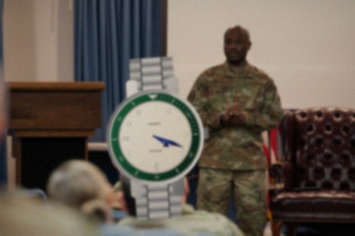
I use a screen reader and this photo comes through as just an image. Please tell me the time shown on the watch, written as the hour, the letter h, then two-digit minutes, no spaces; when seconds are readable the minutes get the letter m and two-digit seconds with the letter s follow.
4h19
